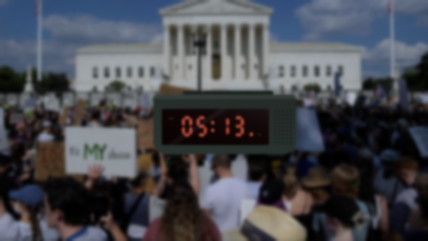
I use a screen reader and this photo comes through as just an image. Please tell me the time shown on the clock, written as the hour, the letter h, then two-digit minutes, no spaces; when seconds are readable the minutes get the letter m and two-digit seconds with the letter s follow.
5h13
